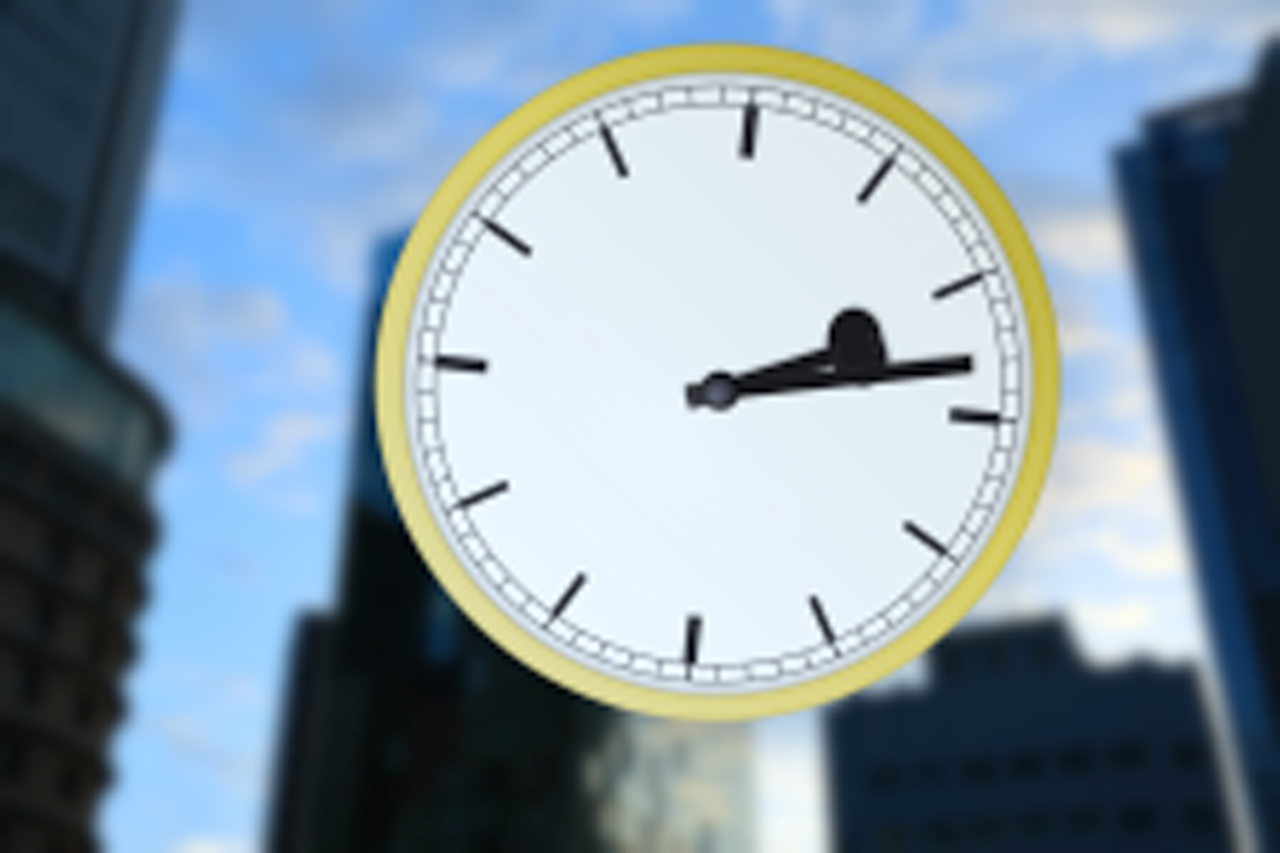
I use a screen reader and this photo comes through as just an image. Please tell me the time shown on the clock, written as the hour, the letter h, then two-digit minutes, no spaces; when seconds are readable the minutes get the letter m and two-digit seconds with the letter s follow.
2h13
